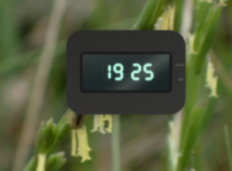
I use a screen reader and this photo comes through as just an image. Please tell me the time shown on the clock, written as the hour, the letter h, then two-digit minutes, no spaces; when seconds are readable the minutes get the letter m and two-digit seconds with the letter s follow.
19h25
